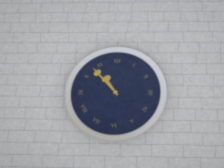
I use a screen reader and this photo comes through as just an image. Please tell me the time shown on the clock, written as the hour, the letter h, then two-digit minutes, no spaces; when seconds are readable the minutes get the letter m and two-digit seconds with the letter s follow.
10h53
